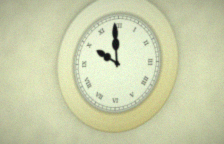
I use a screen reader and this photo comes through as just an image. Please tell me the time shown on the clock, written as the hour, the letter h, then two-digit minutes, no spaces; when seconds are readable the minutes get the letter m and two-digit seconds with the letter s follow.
9h59
